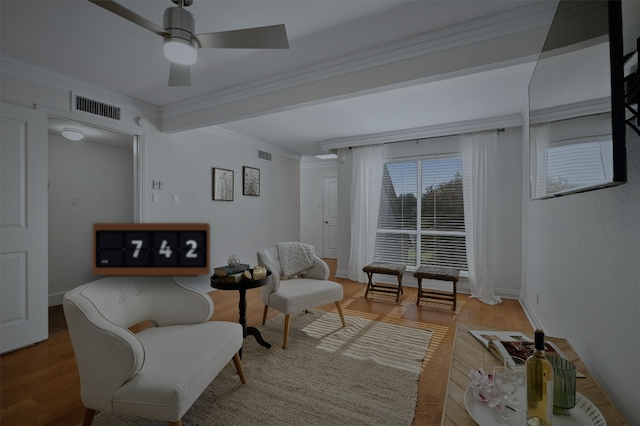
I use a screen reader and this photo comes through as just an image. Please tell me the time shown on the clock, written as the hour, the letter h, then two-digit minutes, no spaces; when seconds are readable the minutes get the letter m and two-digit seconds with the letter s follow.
7h42
